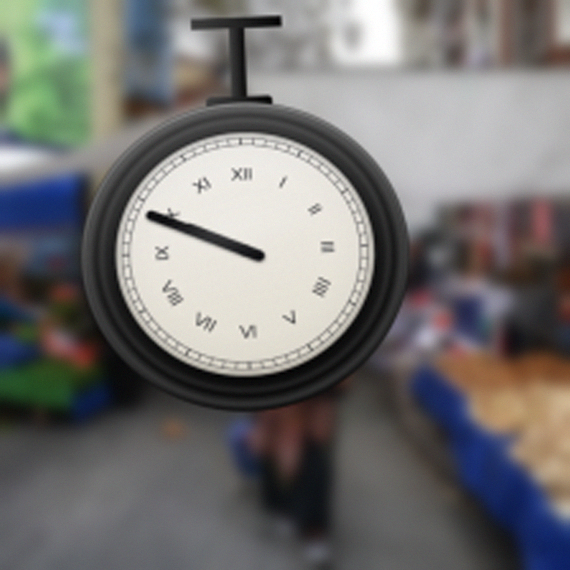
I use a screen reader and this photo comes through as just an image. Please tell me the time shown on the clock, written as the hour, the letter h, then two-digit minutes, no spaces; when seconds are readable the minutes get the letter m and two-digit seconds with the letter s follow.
9h49
